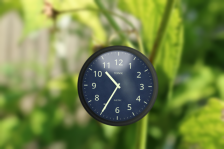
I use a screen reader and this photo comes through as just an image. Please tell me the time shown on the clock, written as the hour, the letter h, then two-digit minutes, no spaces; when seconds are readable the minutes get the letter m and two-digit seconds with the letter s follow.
10h35
